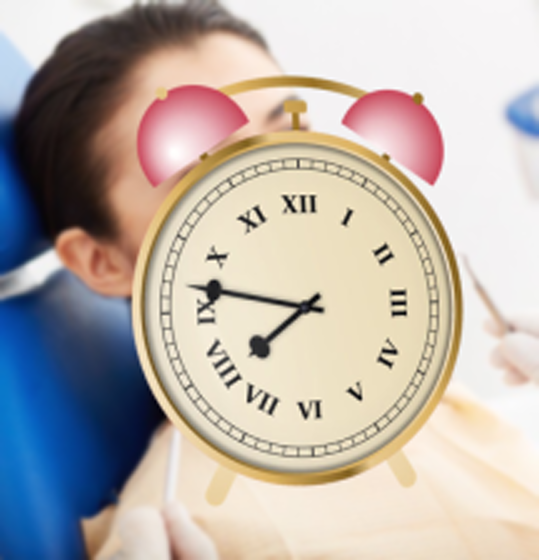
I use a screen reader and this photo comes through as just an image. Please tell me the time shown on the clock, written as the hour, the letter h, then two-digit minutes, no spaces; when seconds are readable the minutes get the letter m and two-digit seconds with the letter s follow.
7h47
